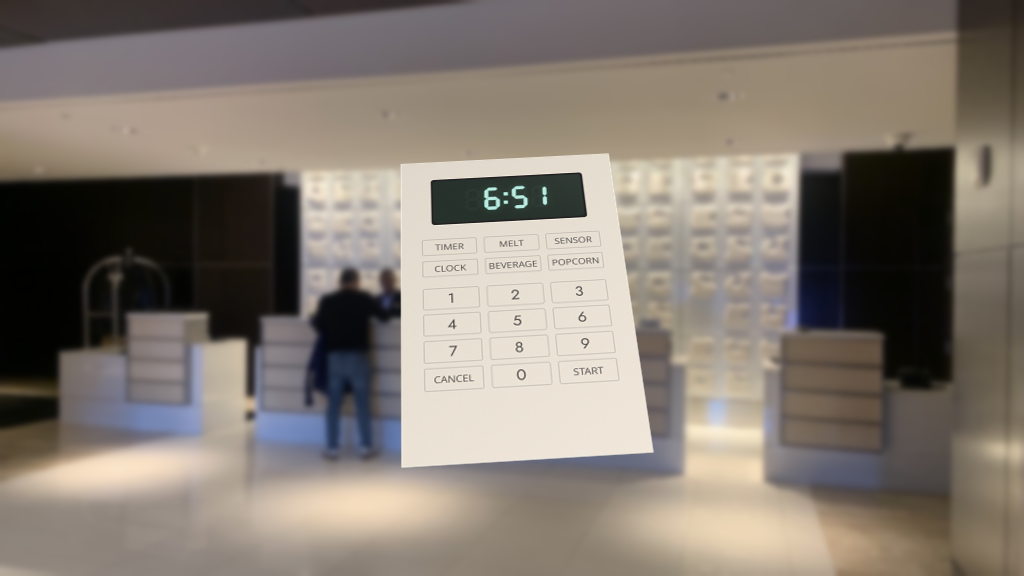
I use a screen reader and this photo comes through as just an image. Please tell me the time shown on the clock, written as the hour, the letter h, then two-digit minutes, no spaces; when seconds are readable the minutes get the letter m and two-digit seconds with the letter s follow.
6h51
